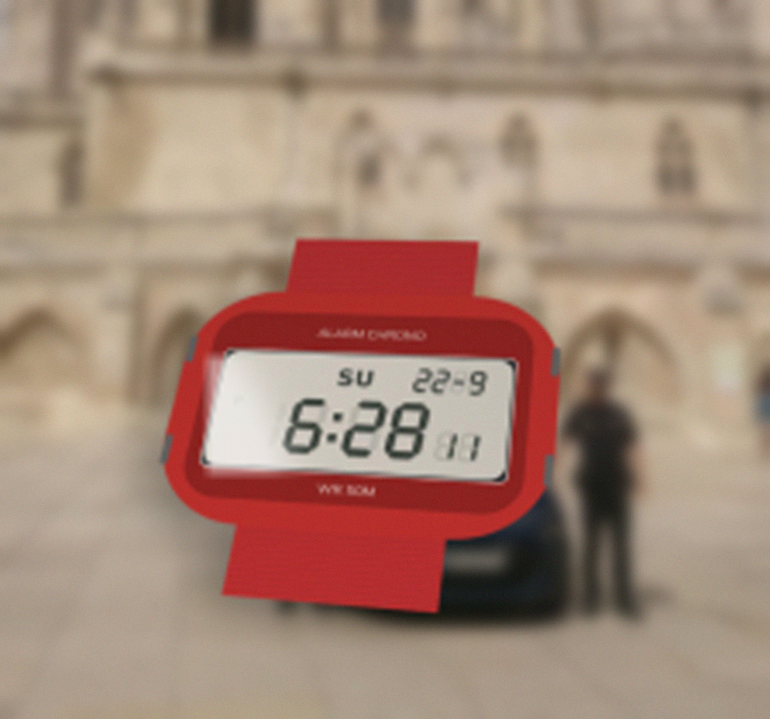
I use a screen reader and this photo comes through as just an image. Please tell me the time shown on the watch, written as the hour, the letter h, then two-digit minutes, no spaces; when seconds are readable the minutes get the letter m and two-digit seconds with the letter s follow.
6h28m11s
